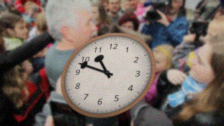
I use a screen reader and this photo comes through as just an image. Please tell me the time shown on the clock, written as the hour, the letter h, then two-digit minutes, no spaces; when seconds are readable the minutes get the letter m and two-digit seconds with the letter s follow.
10h48
